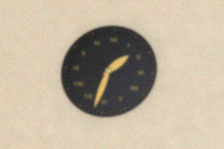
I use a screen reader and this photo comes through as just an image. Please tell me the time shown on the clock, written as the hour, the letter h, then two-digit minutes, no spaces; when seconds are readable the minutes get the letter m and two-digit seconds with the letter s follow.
1h32
